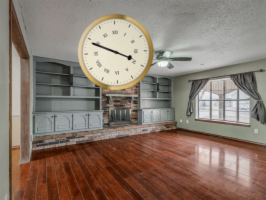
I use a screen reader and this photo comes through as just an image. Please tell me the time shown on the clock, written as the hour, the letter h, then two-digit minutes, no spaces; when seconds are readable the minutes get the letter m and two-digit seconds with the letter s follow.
3h49
